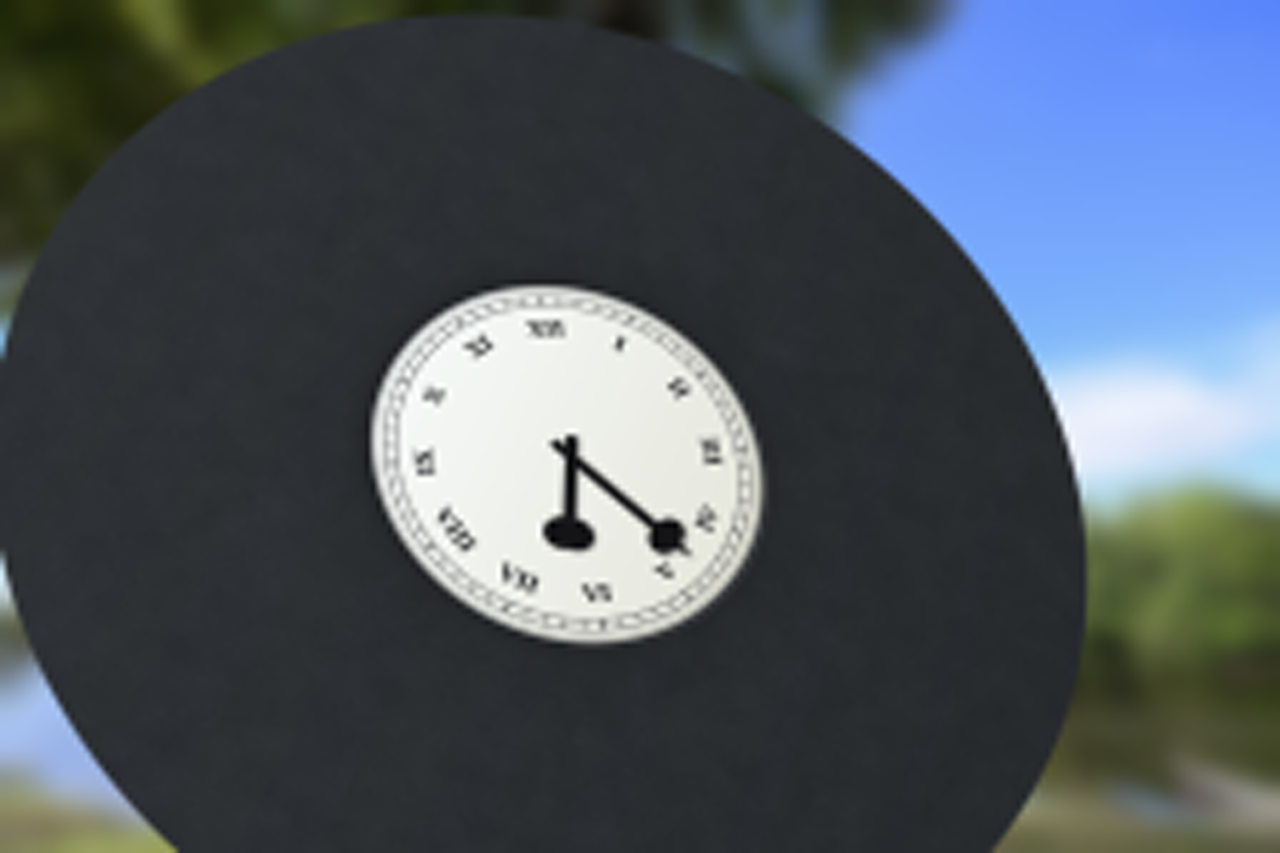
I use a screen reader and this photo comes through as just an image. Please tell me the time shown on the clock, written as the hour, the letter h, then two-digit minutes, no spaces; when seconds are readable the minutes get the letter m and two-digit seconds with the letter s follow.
6h23
